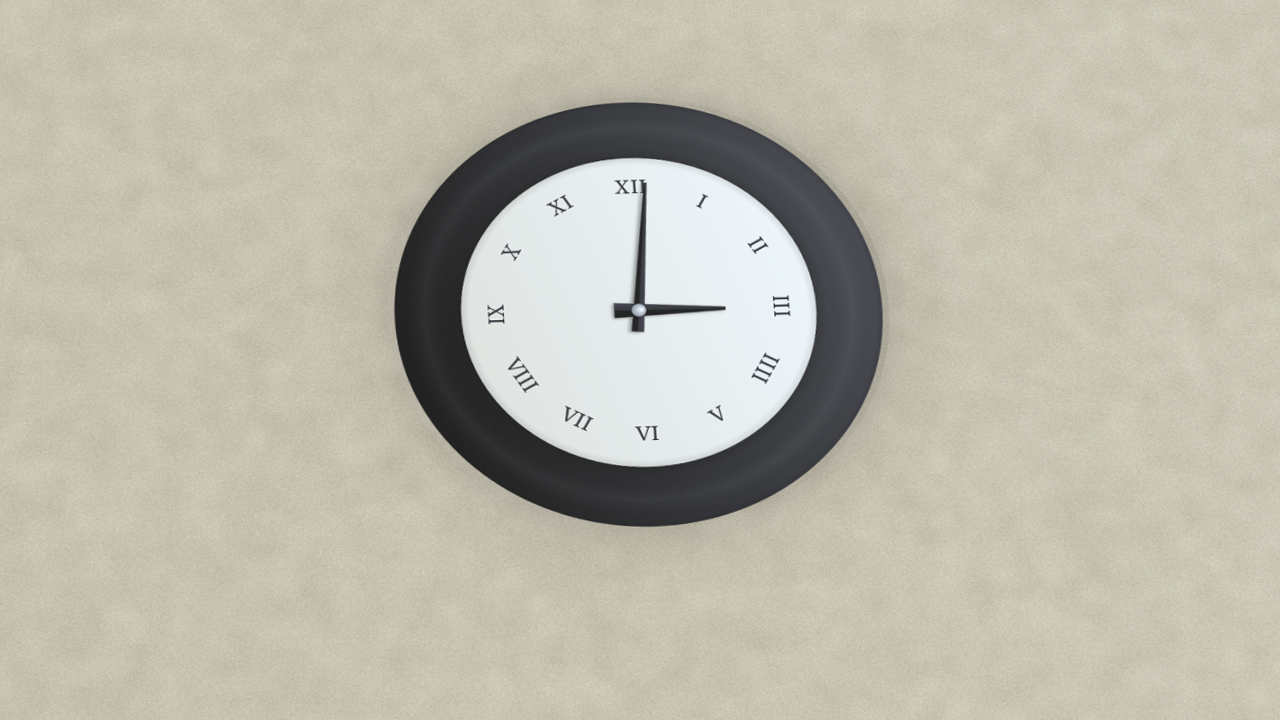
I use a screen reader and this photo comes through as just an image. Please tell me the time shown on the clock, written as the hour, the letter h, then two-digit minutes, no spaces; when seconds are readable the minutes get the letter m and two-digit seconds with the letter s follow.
3h01
